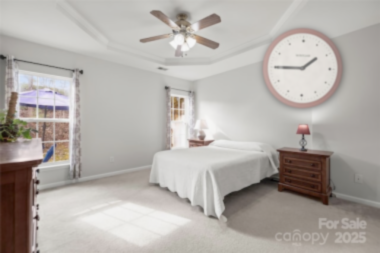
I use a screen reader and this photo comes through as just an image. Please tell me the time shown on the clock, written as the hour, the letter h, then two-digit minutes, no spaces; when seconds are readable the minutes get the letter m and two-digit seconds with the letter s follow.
1h45
